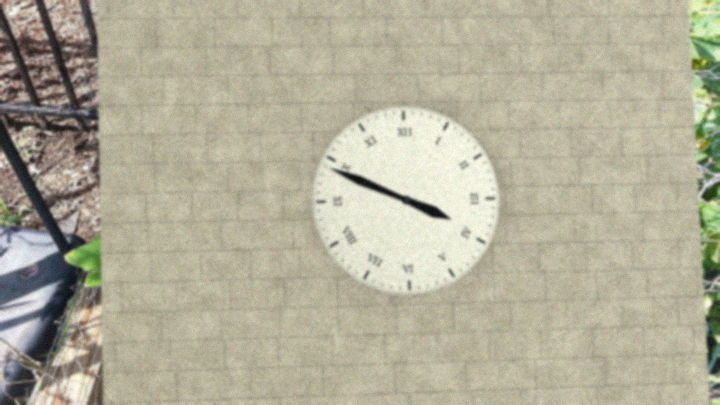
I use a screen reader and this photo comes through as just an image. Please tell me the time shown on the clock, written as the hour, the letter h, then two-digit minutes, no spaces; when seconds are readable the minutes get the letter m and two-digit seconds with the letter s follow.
3h49
